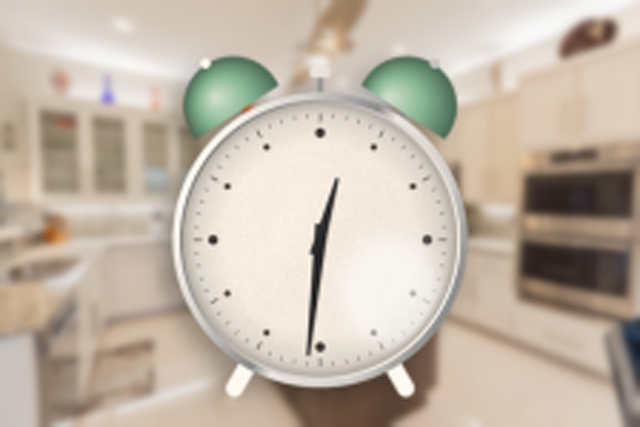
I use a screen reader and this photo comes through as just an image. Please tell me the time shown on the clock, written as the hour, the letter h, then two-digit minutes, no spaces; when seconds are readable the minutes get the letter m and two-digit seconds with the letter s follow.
12h31
